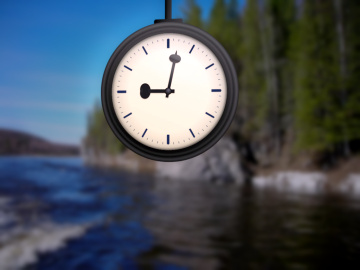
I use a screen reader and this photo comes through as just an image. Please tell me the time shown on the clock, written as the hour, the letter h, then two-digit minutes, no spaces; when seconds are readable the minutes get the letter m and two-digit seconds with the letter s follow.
9h02
